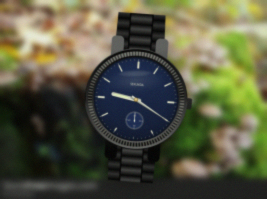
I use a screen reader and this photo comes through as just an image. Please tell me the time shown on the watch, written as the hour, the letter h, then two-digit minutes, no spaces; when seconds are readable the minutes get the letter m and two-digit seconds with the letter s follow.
9h20
